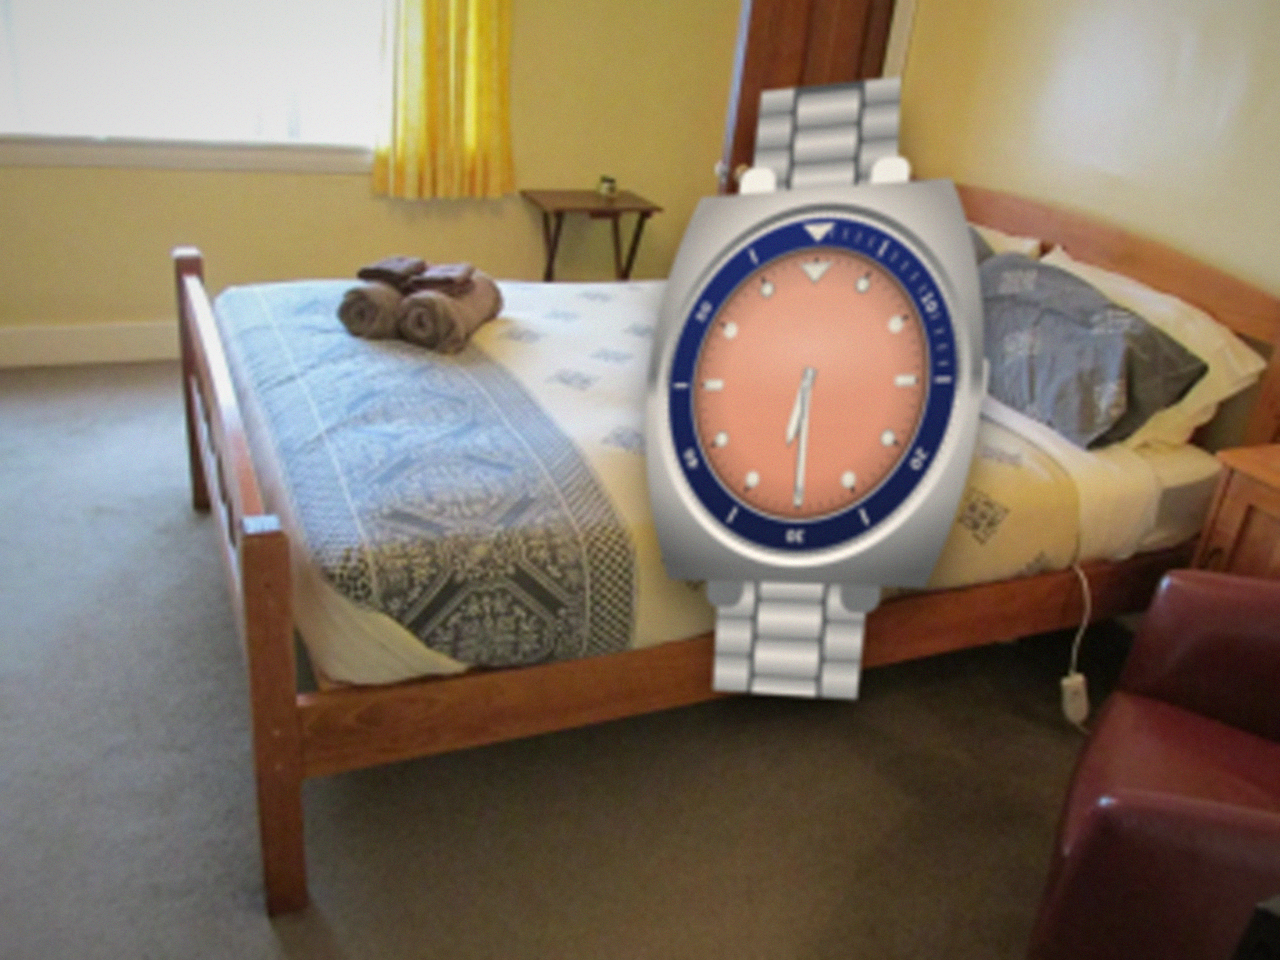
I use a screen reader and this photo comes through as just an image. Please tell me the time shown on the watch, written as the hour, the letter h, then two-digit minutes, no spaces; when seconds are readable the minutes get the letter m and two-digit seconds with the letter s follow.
6h30
